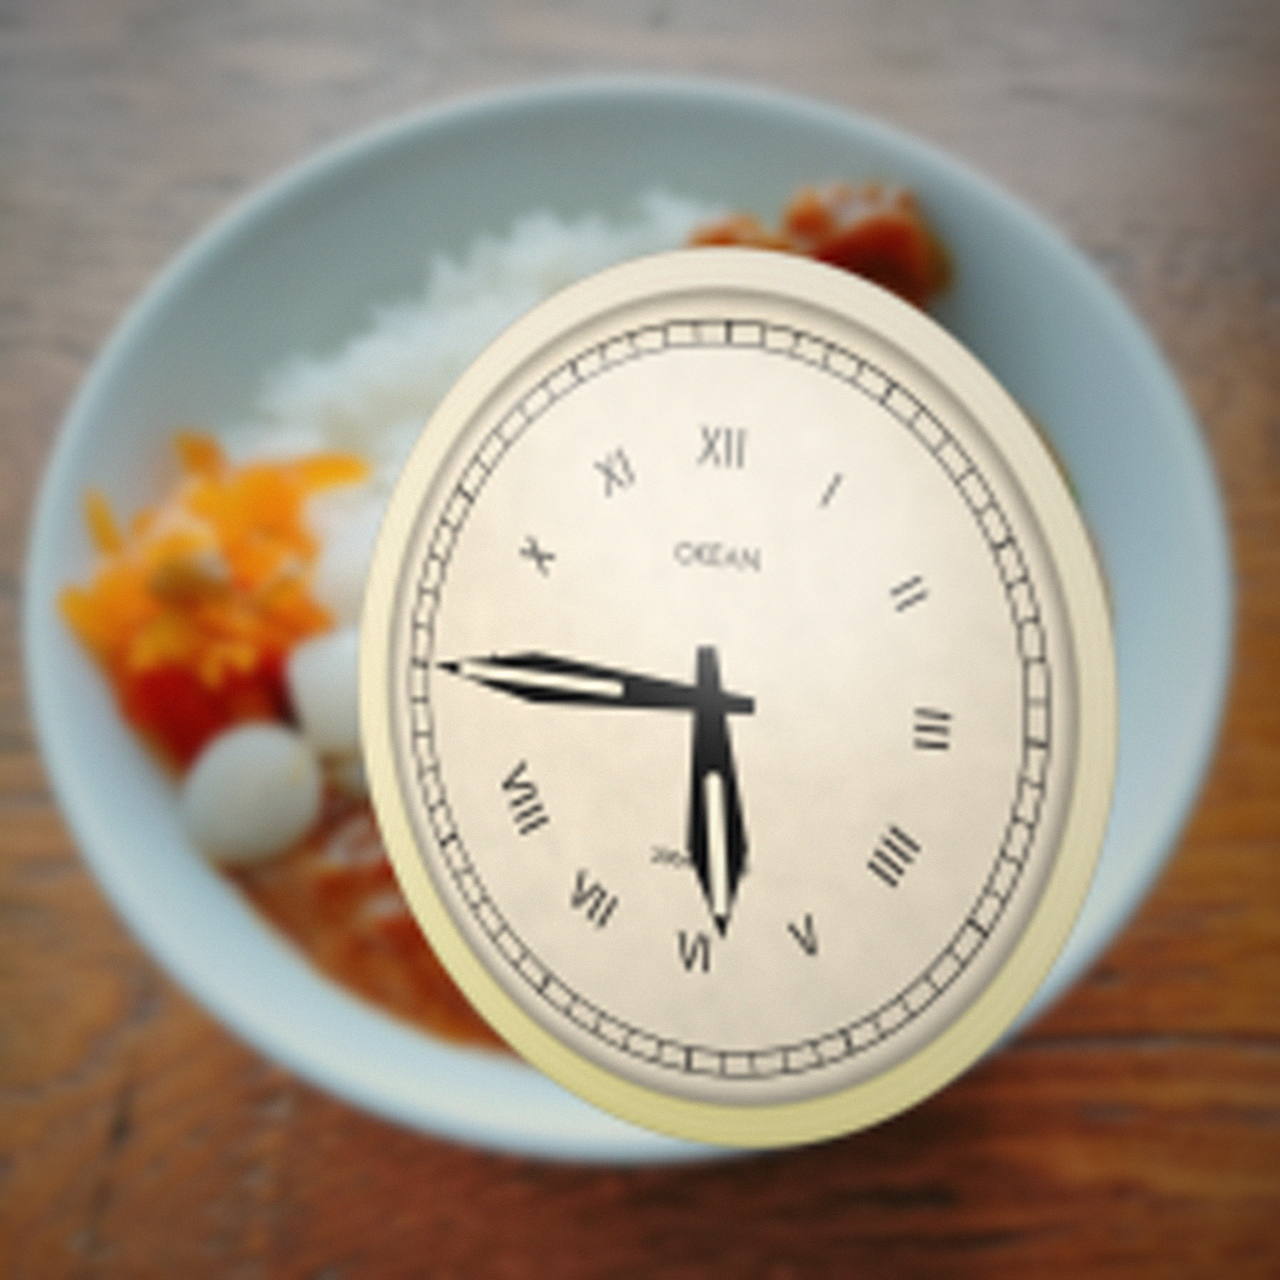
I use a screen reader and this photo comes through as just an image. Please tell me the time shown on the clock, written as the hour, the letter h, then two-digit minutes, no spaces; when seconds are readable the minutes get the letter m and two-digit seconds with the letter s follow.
5h45
